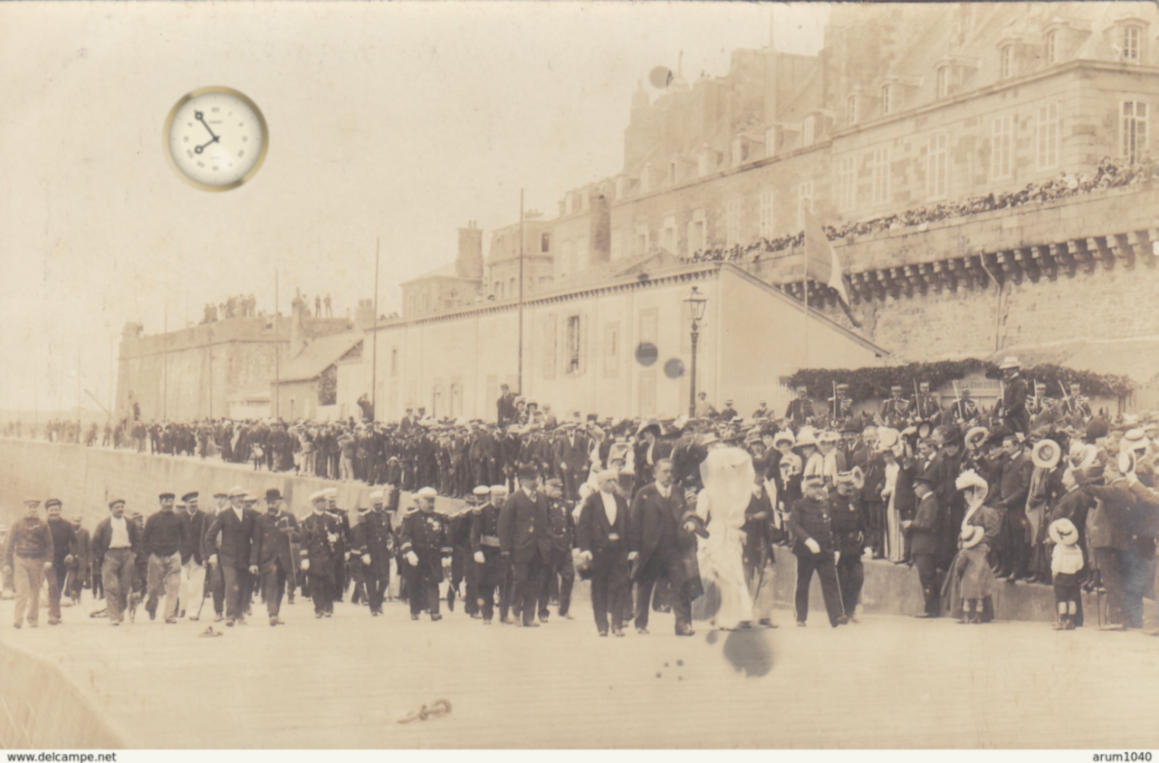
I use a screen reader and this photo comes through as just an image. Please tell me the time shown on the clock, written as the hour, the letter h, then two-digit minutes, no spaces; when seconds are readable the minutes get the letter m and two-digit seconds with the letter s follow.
7h54
